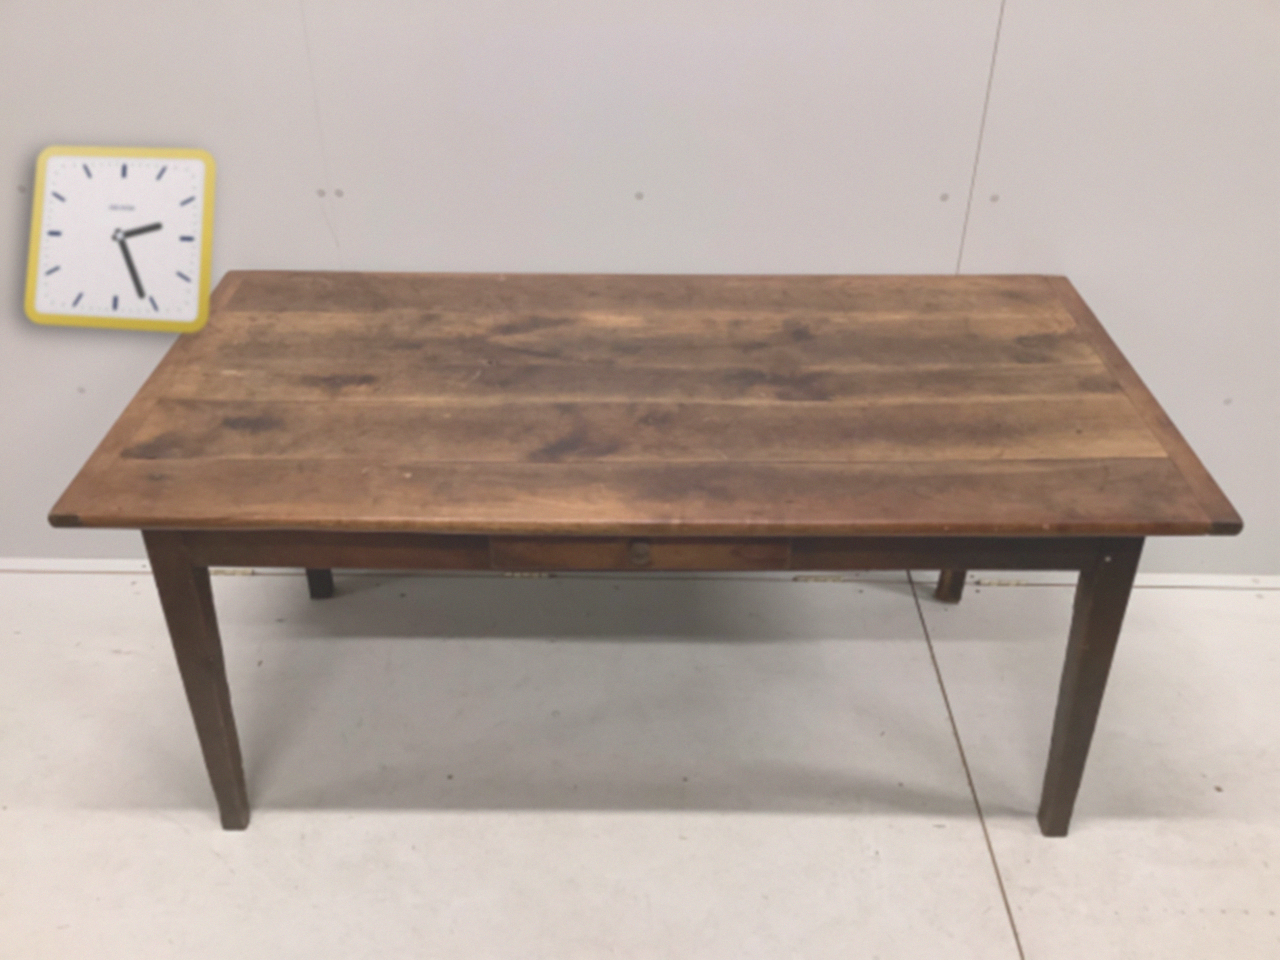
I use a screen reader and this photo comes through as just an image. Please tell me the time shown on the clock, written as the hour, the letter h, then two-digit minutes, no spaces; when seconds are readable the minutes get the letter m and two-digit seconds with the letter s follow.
2h26
